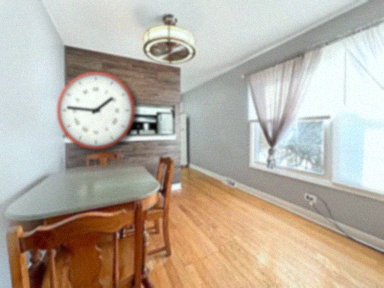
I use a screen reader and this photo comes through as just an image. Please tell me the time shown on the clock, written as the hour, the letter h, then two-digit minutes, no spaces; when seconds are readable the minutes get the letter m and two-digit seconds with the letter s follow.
1h46
